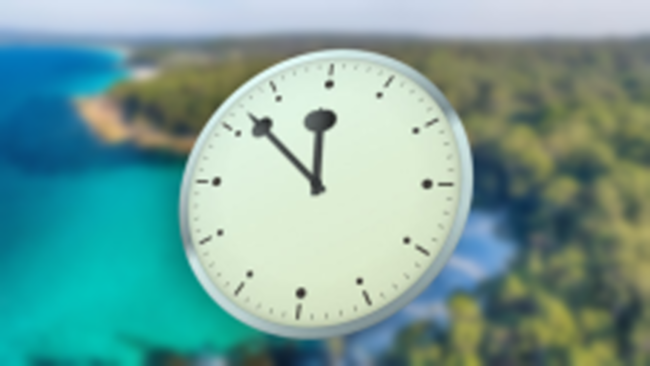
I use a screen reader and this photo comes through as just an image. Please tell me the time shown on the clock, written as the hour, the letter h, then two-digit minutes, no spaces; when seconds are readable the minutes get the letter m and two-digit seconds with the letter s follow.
11h52
